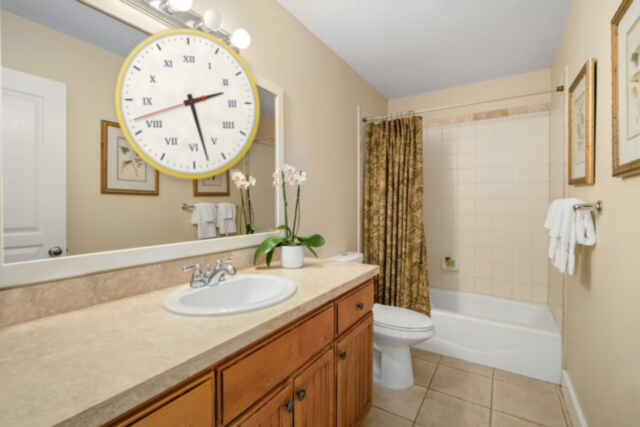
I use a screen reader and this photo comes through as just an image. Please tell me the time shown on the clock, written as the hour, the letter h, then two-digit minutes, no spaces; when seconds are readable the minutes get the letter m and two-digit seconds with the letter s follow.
2h27m42s
